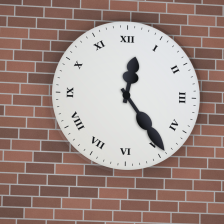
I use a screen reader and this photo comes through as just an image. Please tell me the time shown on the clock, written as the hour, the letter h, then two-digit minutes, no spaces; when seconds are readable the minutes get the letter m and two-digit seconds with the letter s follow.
12h24
